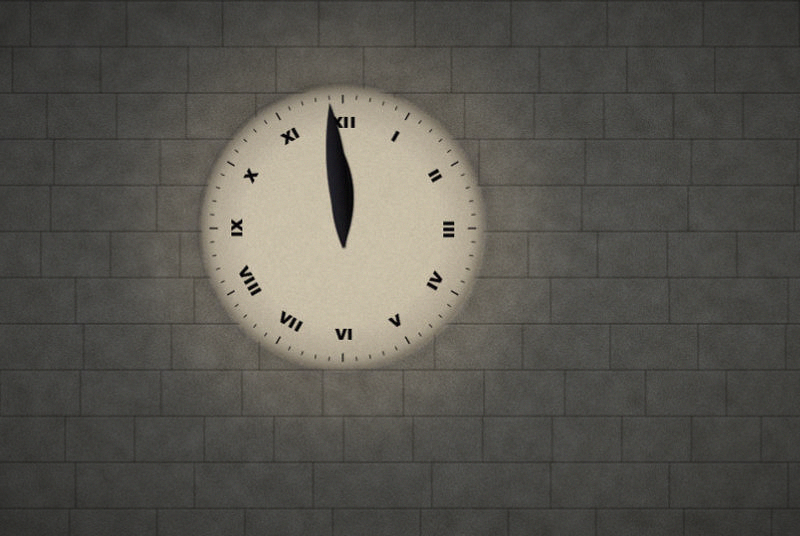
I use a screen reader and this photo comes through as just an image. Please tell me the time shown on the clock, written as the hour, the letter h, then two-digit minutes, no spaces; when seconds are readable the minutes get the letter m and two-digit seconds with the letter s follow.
11h59
